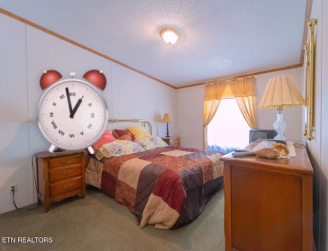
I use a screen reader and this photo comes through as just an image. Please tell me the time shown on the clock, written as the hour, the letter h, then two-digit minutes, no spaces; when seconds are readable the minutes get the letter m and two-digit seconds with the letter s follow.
12h58
